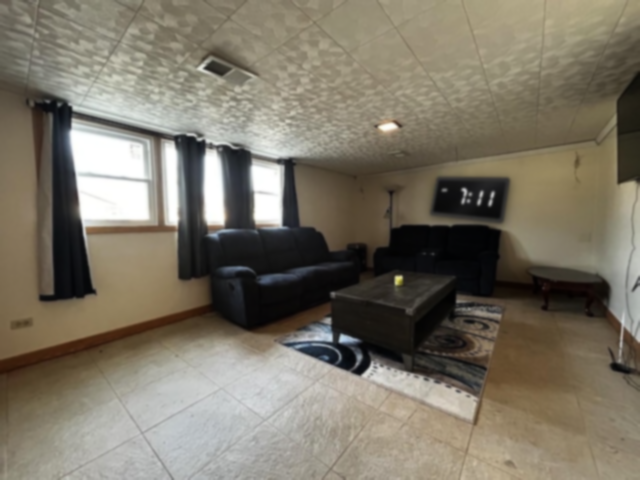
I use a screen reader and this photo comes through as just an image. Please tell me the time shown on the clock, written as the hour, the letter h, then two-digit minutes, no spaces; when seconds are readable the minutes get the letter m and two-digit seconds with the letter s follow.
7h11
